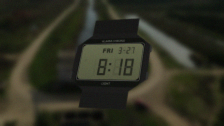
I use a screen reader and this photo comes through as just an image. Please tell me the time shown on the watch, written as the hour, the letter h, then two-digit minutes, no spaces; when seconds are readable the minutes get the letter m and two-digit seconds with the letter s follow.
8h18
